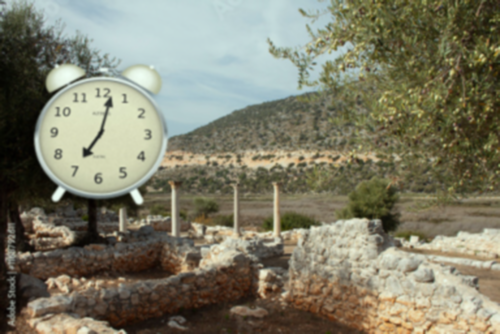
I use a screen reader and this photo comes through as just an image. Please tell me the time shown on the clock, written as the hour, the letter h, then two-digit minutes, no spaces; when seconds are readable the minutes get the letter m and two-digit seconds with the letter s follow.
7h02
